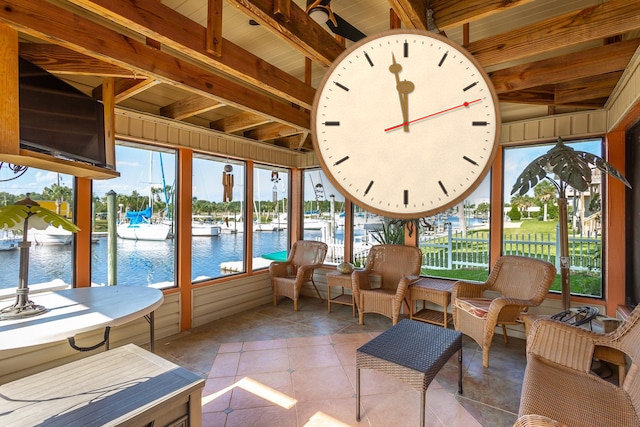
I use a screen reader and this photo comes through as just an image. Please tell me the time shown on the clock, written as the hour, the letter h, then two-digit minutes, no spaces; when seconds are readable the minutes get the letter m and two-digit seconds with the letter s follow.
11h58m12s
